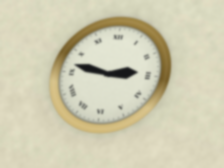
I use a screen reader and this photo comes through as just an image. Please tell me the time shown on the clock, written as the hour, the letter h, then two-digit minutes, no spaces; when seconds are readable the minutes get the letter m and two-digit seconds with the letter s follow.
2h47
